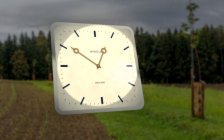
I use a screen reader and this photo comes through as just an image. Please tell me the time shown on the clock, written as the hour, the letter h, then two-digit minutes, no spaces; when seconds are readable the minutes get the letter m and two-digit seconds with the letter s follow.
12h51
